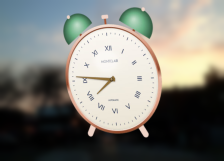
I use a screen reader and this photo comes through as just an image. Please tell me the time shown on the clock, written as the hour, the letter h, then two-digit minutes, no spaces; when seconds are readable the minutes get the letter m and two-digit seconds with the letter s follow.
7h46
